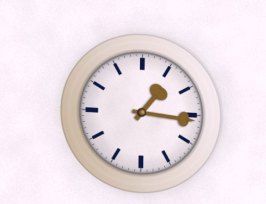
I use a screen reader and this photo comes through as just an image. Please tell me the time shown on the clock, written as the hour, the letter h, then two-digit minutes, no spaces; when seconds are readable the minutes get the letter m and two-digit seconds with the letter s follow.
1h16
